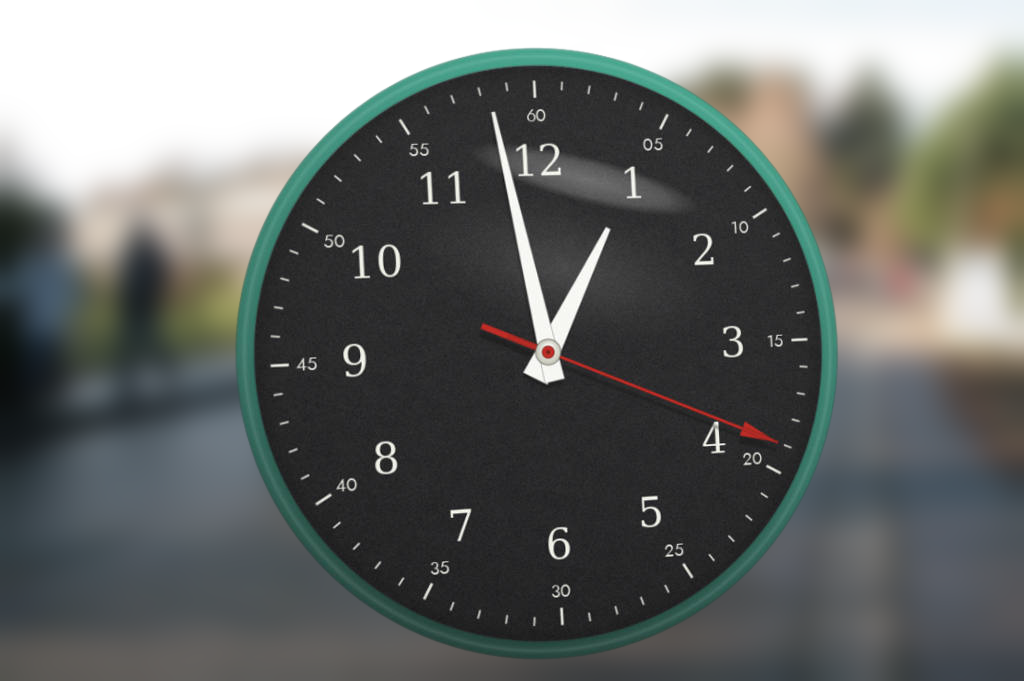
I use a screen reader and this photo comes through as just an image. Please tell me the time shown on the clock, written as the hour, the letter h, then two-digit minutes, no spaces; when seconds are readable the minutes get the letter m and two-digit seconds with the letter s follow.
12h58m19s
